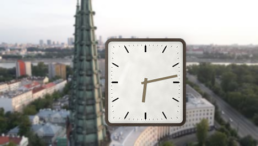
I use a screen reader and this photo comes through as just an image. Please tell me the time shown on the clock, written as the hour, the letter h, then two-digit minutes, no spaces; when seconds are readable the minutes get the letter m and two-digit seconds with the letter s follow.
6h13
